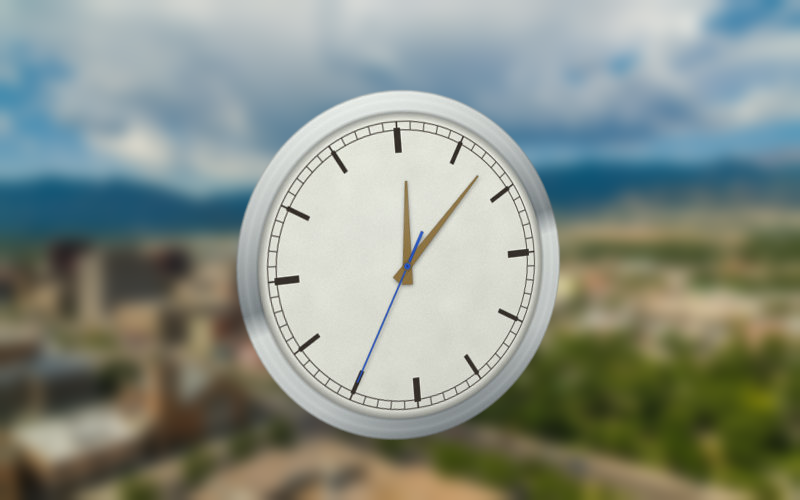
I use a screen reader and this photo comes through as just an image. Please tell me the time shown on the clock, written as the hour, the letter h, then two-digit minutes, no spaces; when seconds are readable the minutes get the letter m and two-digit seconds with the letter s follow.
12h07m35s
